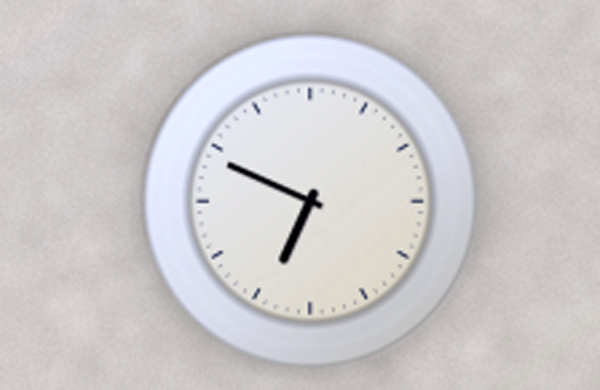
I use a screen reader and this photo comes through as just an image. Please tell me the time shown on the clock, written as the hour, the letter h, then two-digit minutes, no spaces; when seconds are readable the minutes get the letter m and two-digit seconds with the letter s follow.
6h49
